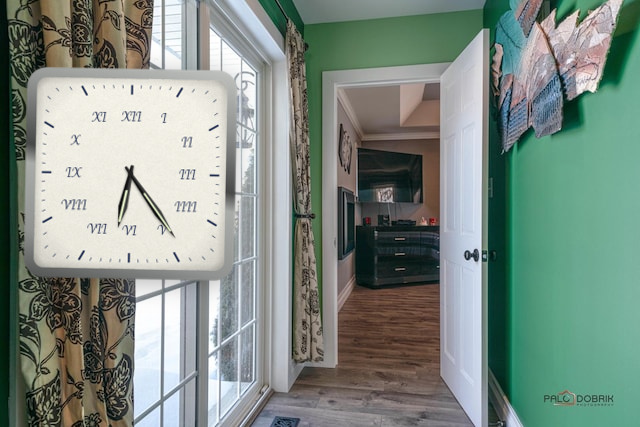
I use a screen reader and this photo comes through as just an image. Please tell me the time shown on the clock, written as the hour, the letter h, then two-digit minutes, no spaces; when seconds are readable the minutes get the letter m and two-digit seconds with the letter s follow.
6h24
